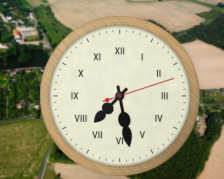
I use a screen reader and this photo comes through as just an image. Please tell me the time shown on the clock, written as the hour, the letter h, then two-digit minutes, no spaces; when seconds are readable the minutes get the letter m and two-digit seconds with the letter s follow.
7h28m12s
